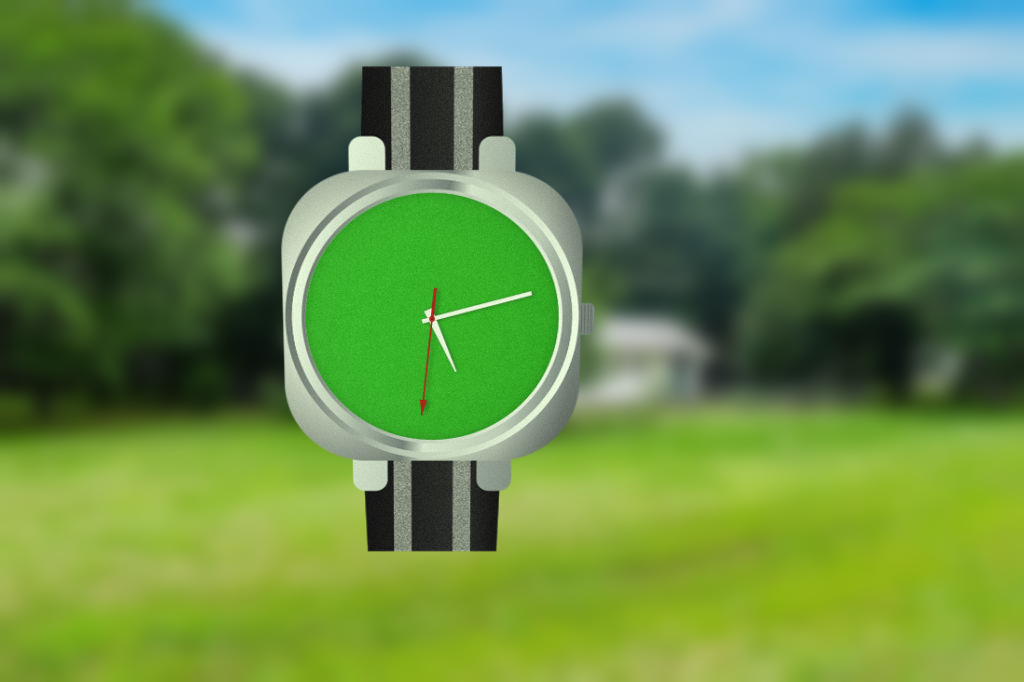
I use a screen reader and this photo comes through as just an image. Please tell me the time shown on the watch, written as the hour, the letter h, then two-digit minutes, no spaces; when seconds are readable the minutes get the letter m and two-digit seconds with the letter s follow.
5h12m31s
